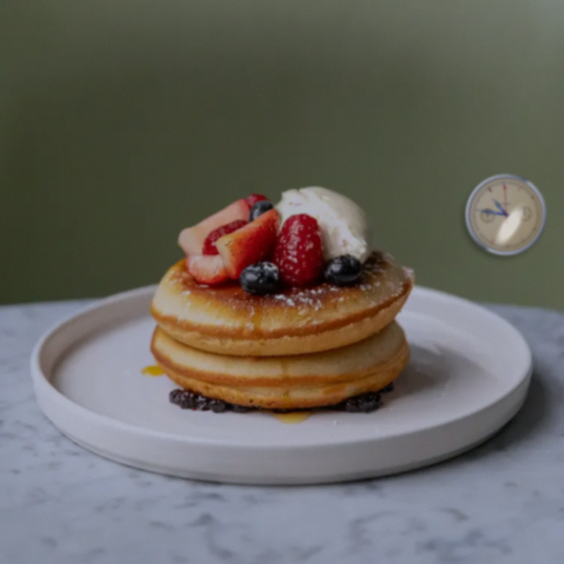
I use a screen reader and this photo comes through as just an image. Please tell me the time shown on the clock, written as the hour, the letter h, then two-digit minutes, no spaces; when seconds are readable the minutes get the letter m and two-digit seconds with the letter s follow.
10h47
